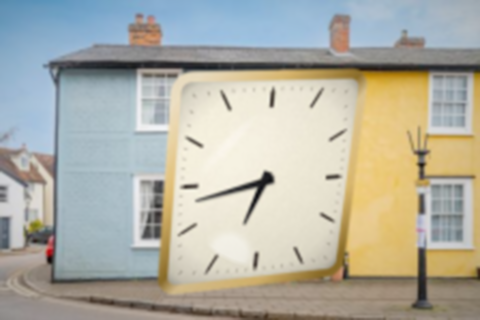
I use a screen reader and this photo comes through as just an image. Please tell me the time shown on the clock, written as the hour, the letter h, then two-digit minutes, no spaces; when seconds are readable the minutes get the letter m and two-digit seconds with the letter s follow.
6h43
